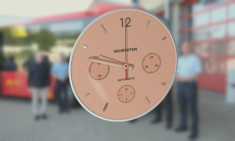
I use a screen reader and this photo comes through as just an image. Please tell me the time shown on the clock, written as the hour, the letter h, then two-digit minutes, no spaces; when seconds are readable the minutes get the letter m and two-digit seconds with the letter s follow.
9h48
